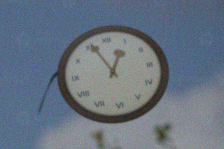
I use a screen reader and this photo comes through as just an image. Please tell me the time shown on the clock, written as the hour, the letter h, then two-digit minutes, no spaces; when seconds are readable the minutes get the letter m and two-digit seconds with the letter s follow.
12h56
